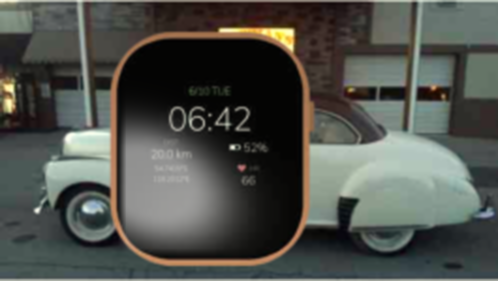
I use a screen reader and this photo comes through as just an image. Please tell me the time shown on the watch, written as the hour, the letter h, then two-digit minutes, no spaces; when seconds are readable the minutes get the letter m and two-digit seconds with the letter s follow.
6h42
